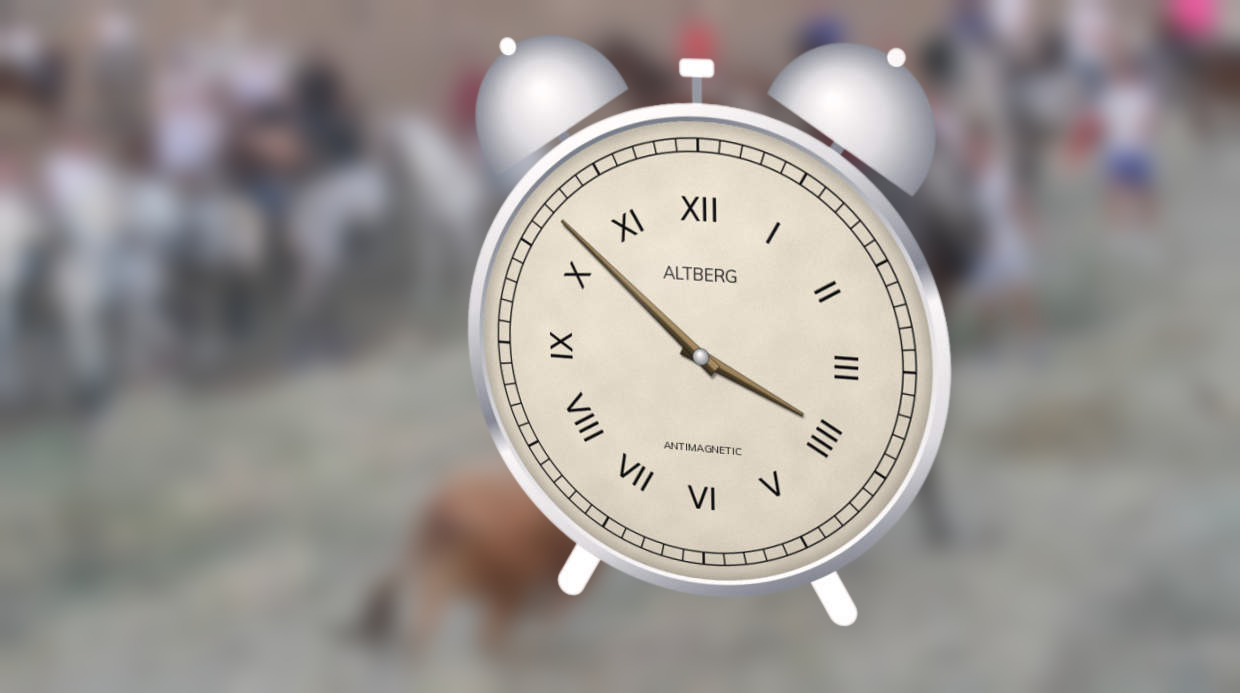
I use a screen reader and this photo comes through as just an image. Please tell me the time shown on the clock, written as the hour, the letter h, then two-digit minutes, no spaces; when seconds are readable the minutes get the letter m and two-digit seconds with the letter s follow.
3h52
